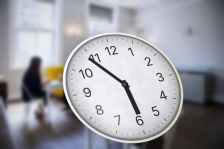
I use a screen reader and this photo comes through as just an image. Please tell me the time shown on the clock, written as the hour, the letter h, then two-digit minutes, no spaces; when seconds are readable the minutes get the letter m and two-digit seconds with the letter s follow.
5h54
